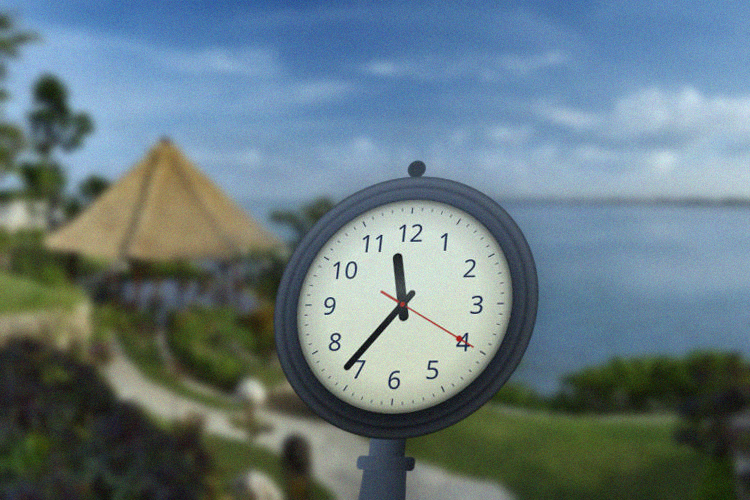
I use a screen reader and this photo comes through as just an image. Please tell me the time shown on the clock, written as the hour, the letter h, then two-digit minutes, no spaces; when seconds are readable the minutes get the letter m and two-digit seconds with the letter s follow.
11h36m20s
